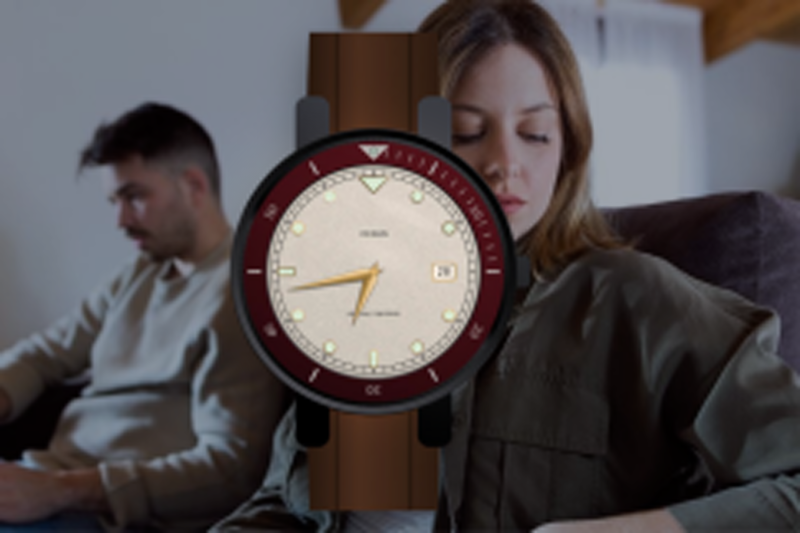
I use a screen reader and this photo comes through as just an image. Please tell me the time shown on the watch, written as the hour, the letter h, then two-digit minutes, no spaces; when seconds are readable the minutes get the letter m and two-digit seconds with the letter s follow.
6h43
